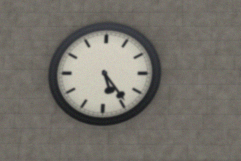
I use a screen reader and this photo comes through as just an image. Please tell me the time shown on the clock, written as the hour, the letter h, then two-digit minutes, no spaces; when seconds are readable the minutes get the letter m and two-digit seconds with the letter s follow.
5h24
